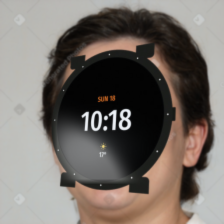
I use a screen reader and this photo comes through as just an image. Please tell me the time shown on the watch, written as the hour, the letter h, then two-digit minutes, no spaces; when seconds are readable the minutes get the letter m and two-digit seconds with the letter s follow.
10h18
